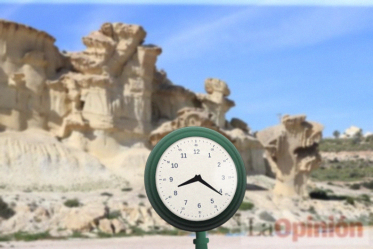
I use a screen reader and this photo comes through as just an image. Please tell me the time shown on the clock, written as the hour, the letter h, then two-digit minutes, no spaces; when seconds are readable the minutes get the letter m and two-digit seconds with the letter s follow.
8h21
